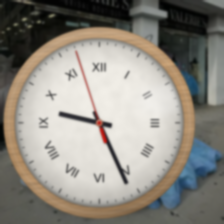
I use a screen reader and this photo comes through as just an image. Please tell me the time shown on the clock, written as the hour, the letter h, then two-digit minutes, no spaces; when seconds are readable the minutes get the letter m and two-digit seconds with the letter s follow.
9h25m57s
